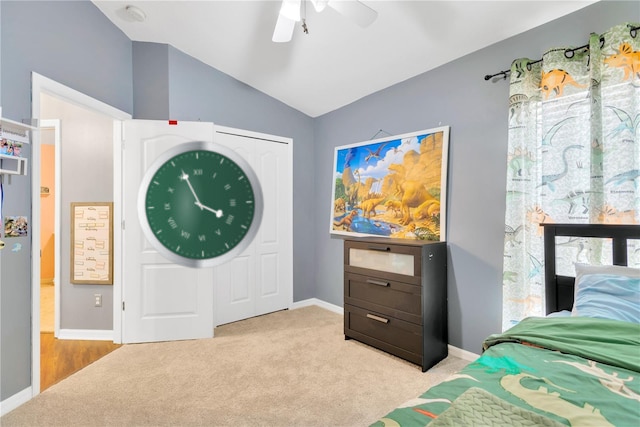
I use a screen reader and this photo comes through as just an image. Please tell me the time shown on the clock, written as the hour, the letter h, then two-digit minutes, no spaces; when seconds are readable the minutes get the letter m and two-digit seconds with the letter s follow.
3h56
